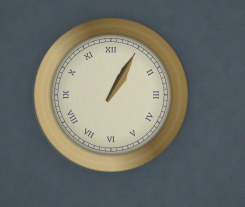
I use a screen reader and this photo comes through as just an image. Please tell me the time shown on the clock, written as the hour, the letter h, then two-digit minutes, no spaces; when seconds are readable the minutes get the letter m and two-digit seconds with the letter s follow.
1h05
